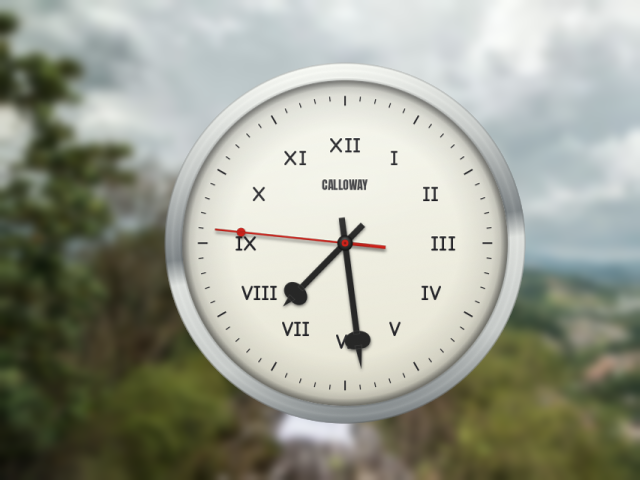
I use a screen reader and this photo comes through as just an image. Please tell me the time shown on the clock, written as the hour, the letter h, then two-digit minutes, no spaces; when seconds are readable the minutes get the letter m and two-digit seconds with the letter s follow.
7h28m46s
